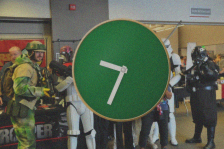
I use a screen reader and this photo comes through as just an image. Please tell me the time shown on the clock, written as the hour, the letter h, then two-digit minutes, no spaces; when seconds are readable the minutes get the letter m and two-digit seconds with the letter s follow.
9h34
